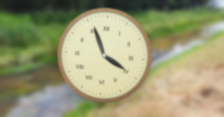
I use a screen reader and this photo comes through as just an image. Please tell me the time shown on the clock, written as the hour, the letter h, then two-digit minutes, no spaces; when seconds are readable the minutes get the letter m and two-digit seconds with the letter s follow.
3h56
